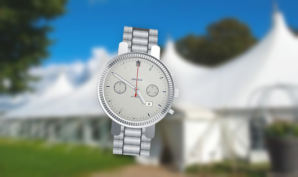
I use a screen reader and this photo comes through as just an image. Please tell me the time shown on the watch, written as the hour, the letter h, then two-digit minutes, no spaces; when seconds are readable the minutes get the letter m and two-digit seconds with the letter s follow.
4h50
